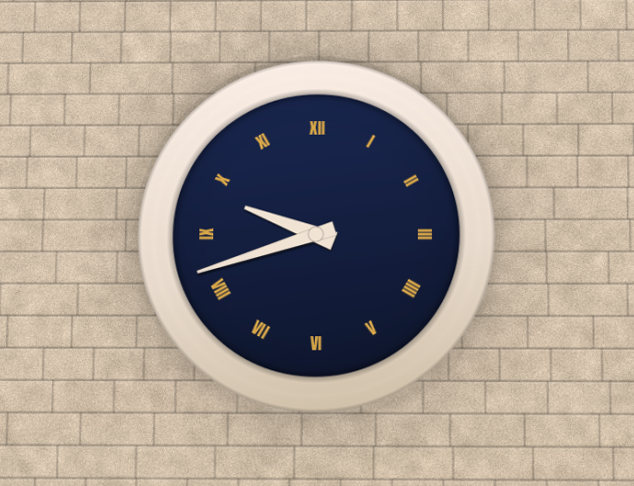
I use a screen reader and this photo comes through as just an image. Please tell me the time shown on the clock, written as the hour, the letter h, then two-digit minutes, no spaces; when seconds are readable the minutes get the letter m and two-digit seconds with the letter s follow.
9h42
